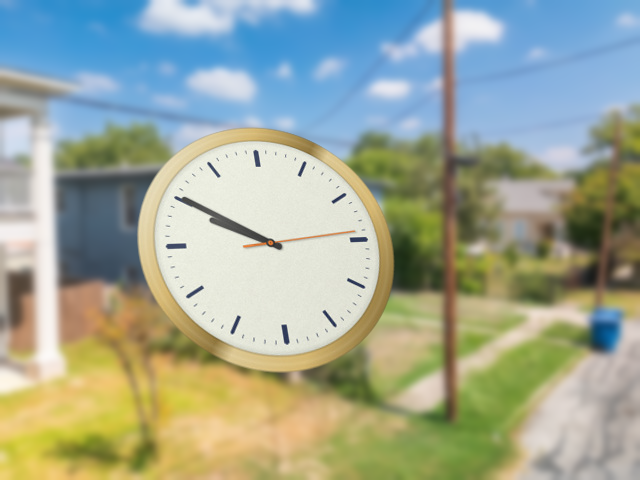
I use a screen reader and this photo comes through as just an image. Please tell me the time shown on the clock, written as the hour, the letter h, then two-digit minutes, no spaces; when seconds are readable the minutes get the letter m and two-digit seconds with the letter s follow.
9h50m14s
